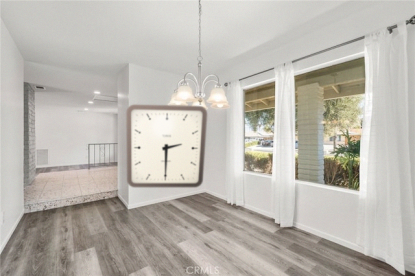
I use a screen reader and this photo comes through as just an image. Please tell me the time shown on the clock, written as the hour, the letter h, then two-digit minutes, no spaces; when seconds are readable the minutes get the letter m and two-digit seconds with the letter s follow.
2h30
